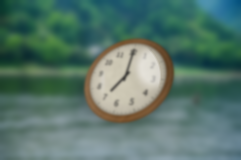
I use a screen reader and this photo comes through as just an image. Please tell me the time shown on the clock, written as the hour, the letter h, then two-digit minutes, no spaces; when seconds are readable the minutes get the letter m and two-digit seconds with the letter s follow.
7h00
